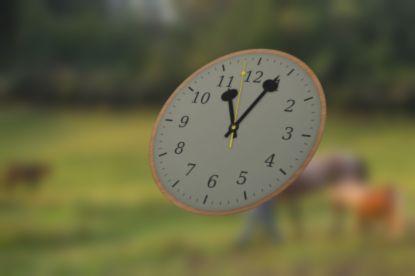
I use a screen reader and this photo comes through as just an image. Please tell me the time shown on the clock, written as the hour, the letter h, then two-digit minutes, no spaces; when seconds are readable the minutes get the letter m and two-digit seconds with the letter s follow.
11h03m58s
